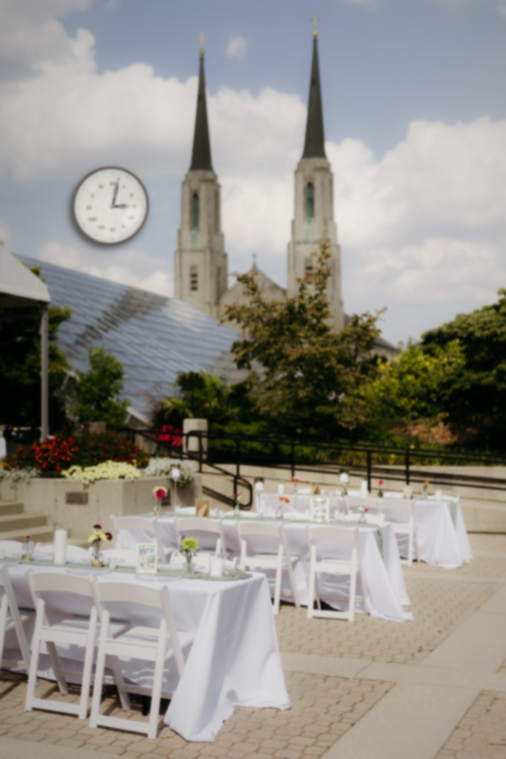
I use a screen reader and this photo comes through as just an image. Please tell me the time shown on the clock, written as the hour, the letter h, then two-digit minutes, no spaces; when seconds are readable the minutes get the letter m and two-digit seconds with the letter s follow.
3h02
